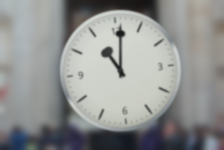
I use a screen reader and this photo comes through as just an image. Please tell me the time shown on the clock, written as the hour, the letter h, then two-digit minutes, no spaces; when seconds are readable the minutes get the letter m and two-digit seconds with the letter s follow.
11h01
